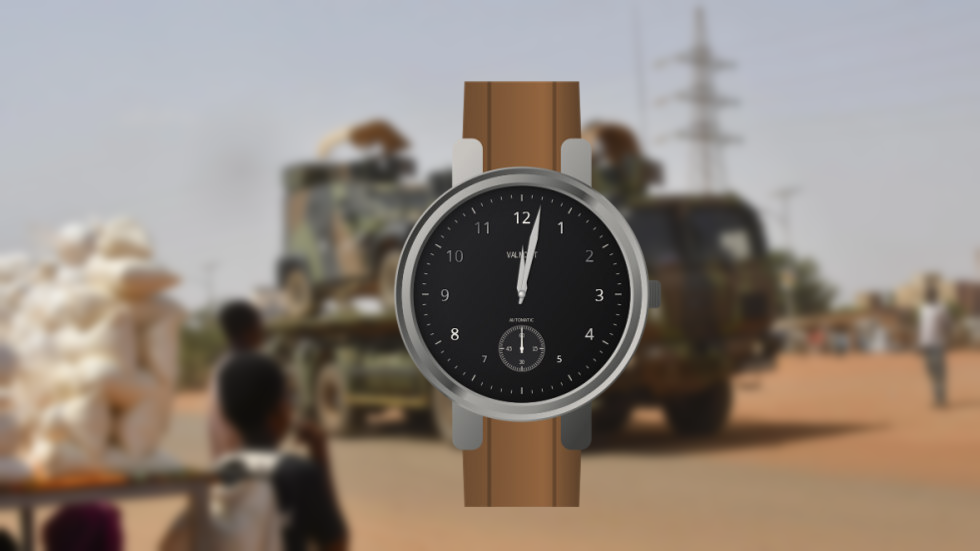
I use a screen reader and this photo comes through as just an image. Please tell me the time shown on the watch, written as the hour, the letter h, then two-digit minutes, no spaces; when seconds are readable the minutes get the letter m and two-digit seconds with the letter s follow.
12h02
